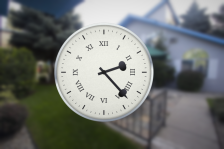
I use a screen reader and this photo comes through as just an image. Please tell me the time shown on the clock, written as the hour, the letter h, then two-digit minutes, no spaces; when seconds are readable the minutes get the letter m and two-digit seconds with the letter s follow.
2h23
